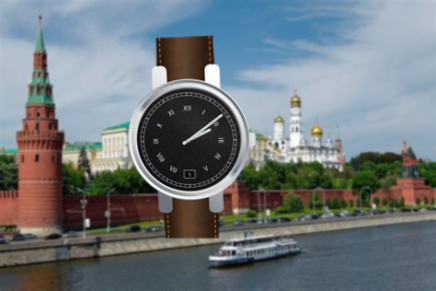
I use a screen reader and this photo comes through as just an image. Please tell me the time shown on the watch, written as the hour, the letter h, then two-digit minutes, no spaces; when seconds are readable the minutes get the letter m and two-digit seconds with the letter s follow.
2h09
